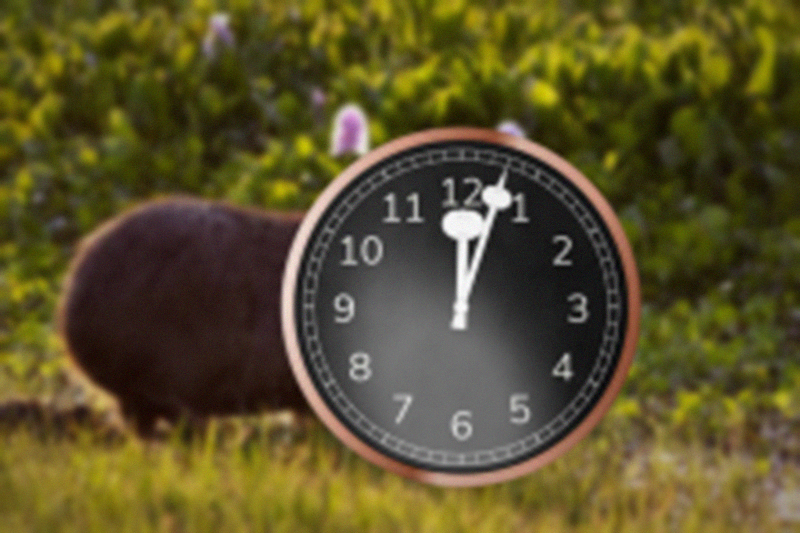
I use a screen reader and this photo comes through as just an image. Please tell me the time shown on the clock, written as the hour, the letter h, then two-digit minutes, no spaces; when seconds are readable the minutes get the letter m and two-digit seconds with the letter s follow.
12h03
